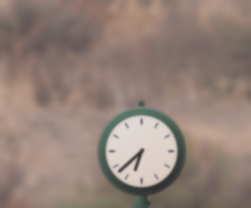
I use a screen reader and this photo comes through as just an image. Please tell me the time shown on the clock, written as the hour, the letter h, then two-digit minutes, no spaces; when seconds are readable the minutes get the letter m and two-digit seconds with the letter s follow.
6h38
